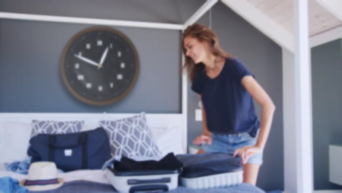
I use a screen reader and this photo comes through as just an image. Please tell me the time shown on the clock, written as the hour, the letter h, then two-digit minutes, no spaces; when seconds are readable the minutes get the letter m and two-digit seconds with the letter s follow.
12h49
